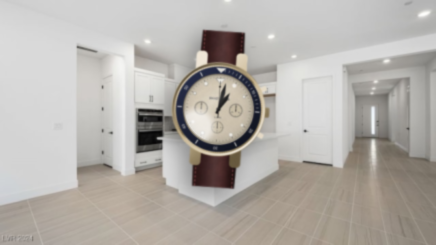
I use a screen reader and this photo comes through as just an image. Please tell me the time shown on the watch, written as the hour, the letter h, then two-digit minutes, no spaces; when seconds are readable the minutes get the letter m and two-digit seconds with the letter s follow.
1h02
